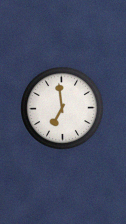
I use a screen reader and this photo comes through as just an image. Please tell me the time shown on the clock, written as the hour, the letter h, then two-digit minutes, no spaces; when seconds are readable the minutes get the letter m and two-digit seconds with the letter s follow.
6h59
